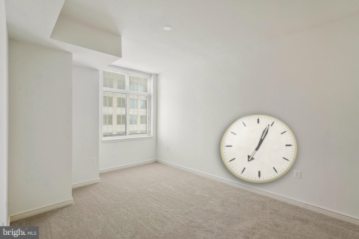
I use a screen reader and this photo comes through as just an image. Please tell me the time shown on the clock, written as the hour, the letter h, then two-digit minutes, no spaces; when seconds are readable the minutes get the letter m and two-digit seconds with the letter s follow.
7h04
